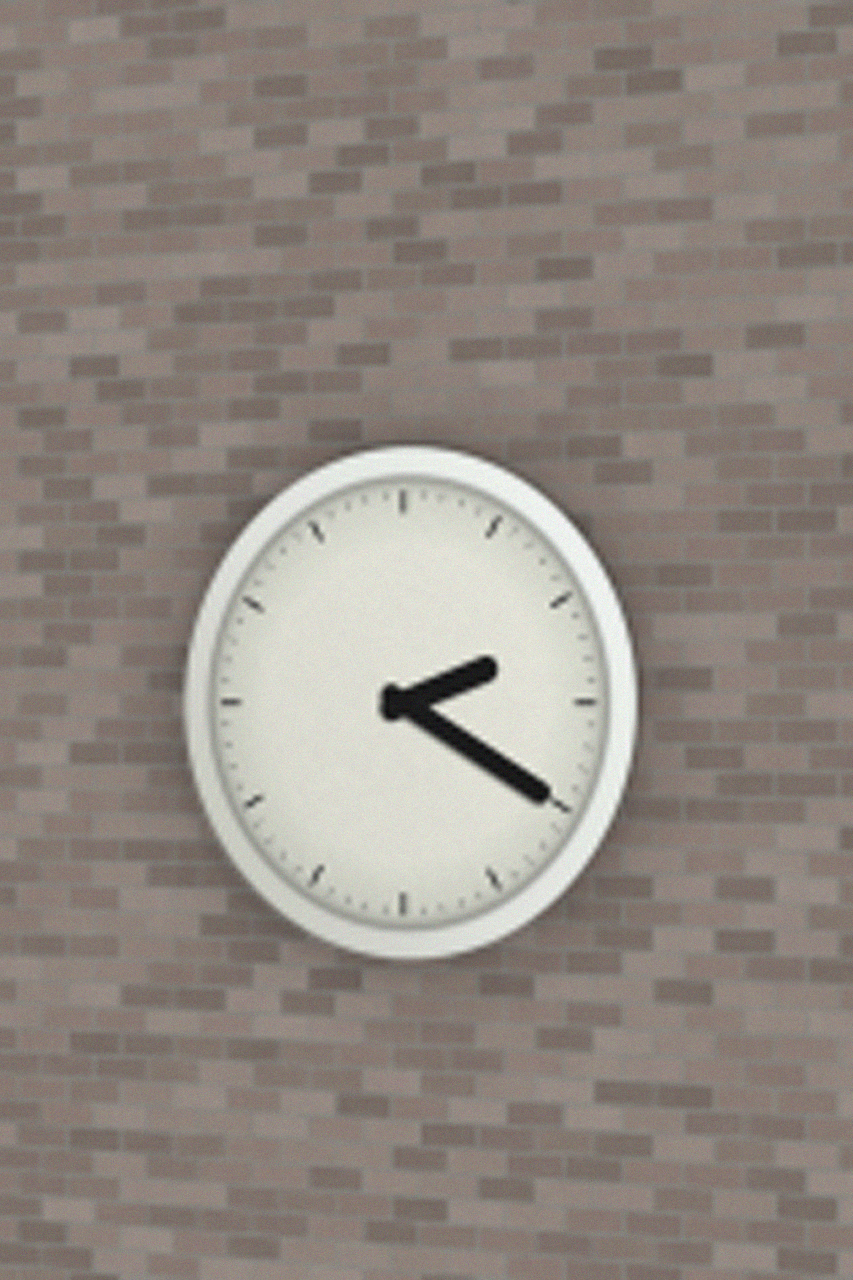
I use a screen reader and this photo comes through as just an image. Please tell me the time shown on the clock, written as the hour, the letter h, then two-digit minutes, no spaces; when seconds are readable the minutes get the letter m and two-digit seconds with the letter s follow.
2h20
